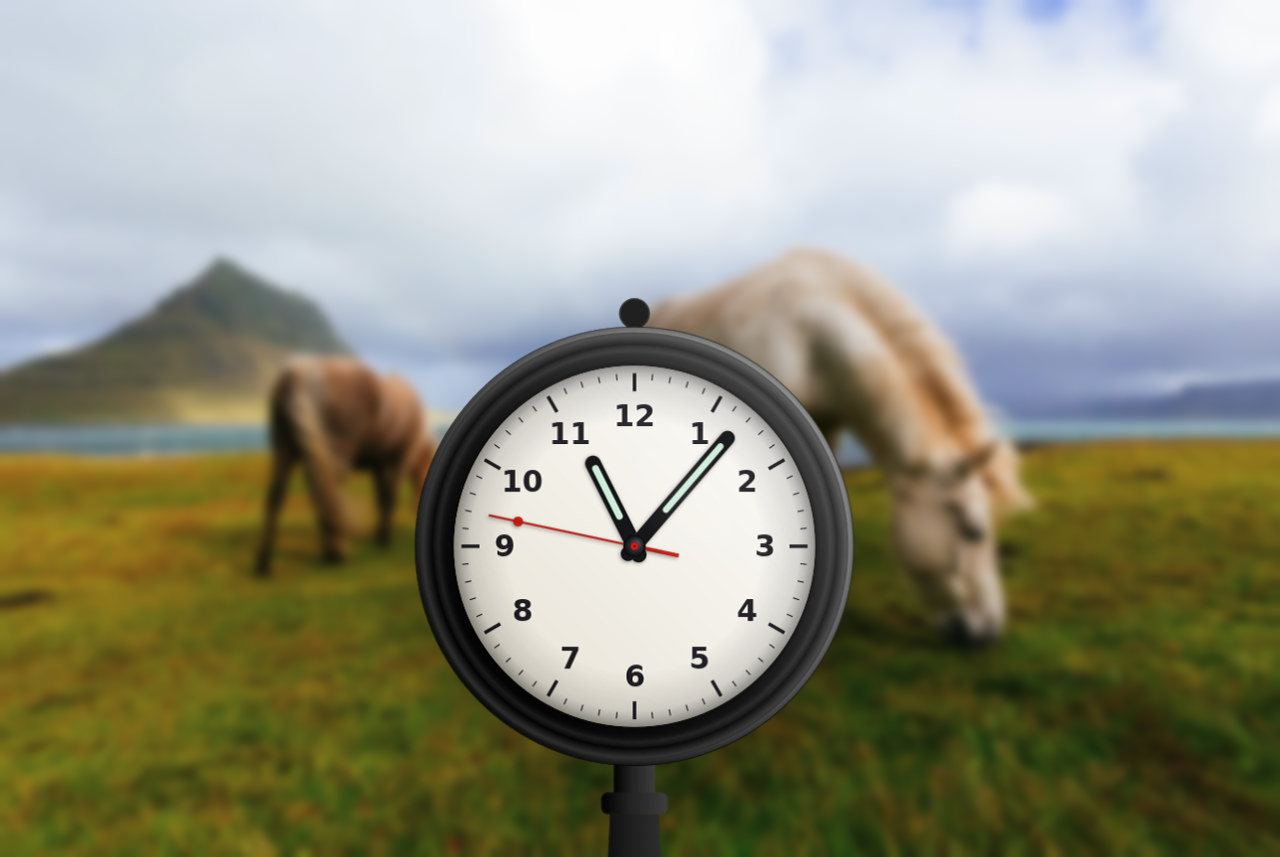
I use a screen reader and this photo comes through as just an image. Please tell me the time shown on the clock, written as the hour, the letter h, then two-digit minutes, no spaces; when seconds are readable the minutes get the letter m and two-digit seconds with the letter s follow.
11h06m47s
